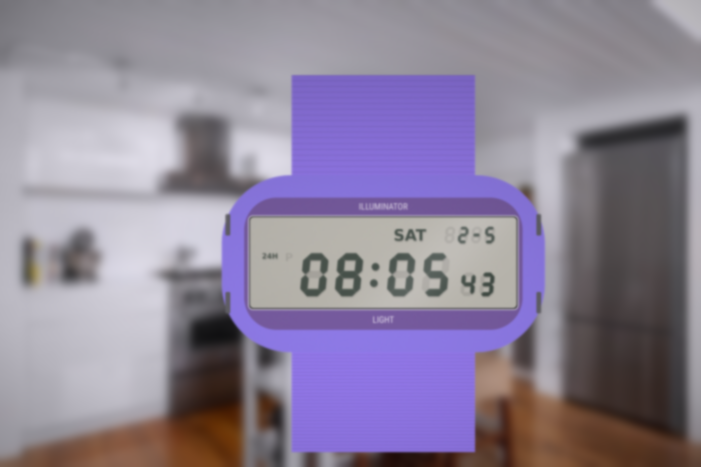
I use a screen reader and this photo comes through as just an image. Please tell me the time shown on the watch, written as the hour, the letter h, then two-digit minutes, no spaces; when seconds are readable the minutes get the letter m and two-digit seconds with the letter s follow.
8h05m43s
